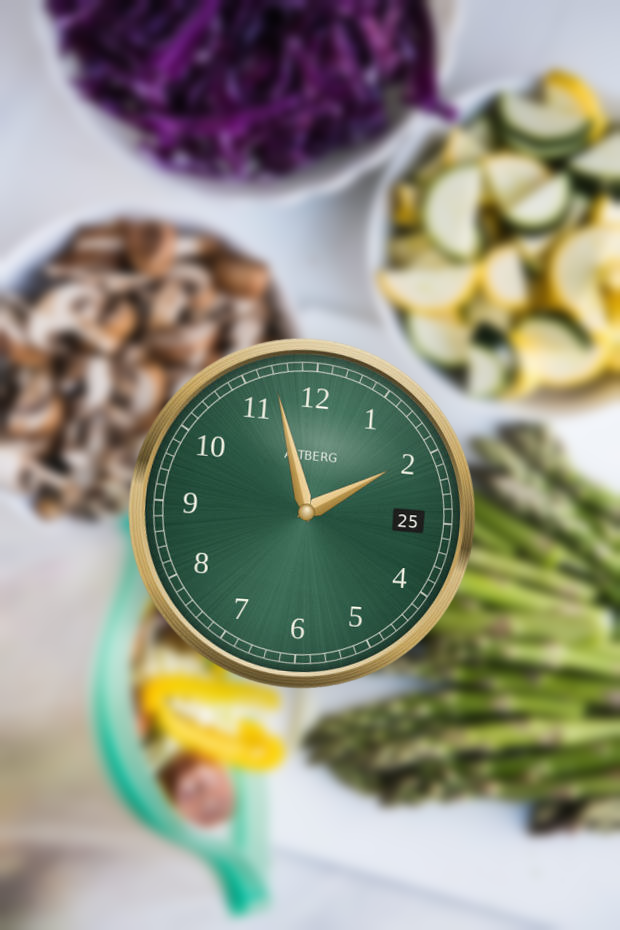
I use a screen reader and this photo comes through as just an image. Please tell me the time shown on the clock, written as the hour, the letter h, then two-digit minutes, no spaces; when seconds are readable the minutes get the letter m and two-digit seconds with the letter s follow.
1h57
